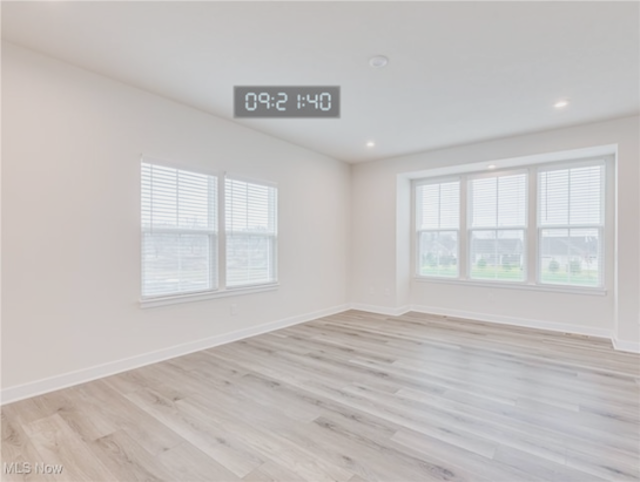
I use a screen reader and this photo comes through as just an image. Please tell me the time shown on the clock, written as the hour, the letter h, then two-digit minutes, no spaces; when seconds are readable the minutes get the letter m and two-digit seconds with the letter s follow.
9h21m40s
